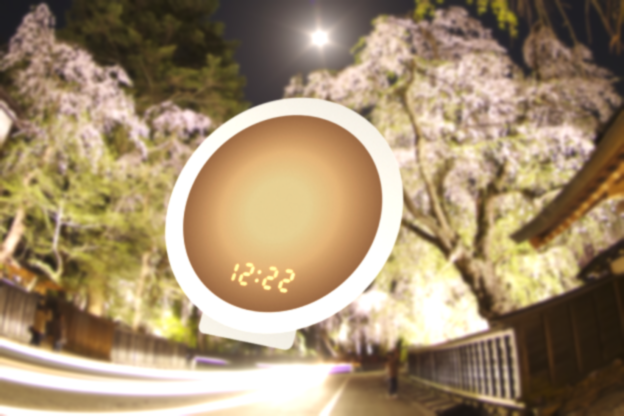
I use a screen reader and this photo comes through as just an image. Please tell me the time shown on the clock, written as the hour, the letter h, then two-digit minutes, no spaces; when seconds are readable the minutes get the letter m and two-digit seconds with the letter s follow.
12h22
